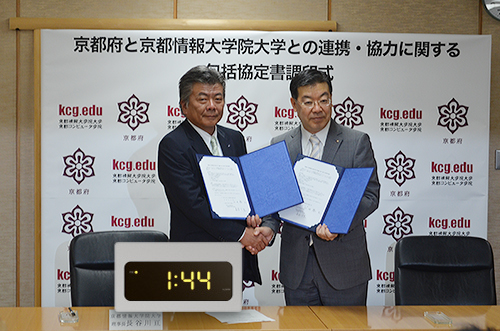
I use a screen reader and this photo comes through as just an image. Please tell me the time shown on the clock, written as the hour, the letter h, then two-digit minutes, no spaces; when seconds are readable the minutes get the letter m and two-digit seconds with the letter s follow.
1h44
